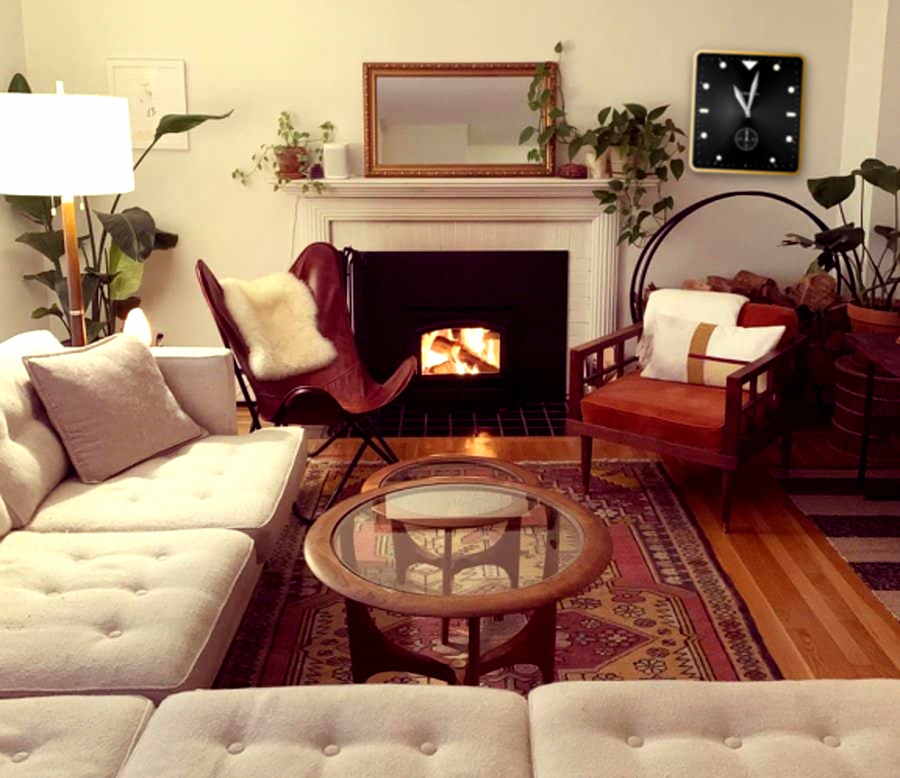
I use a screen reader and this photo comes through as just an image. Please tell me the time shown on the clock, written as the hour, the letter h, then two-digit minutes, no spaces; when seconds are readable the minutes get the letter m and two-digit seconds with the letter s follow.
11h02
